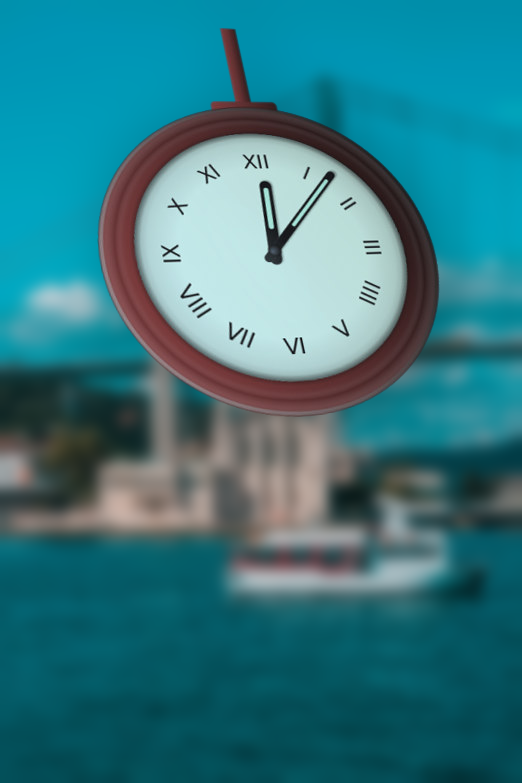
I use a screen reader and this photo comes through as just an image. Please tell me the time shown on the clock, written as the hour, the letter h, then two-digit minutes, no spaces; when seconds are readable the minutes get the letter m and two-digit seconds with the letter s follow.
12h07
